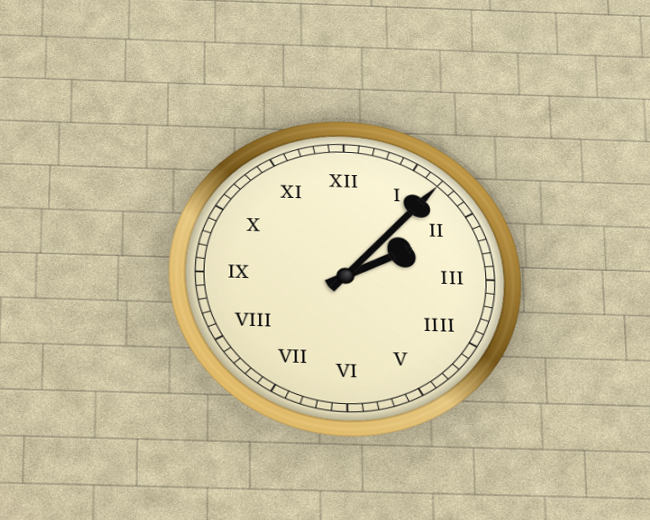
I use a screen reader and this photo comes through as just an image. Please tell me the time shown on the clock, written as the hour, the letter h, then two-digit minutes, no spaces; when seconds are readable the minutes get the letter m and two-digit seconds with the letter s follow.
2h07
